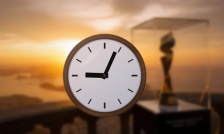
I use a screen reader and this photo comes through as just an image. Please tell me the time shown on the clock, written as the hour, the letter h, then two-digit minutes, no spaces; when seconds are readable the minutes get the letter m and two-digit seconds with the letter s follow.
9h04
